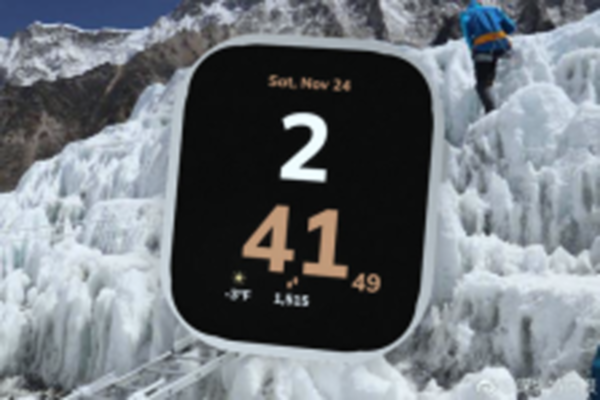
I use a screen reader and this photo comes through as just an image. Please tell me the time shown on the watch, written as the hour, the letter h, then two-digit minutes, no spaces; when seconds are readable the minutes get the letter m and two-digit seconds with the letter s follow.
2h41m49s
